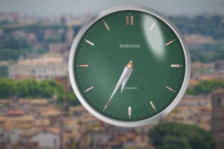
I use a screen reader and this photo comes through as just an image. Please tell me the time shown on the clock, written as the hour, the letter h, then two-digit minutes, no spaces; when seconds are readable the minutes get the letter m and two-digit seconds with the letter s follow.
6h35
